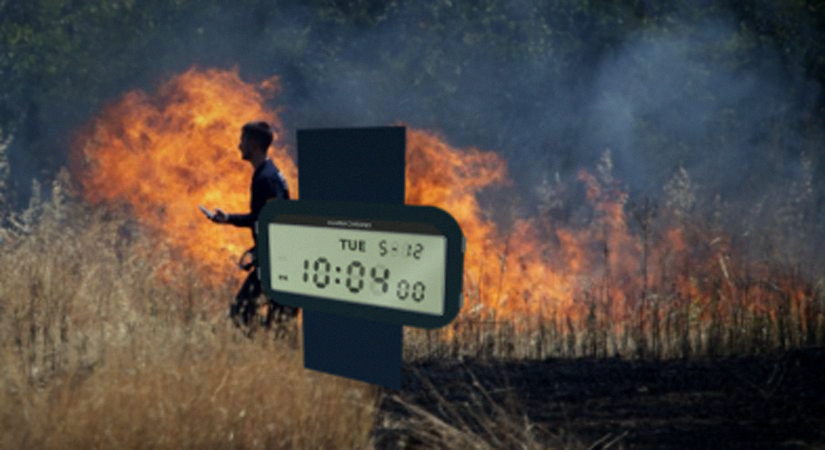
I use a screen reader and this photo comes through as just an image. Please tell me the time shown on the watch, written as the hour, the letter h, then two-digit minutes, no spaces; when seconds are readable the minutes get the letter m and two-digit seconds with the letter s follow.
10h04m00s
